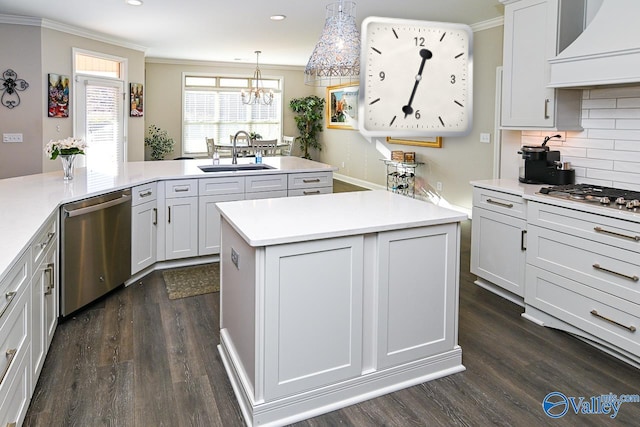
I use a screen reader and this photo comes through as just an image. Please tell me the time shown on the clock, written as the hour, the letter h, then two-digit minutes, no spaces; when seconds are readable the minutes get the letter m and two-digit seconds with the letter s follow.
12h33
